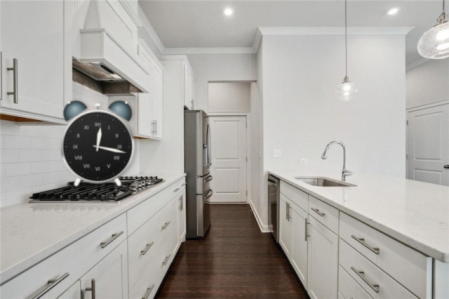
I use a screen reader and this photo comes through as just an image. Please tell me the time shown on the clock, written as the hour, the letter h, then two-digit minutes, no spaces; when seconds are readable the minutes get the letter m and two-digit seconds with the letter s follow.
12h17
